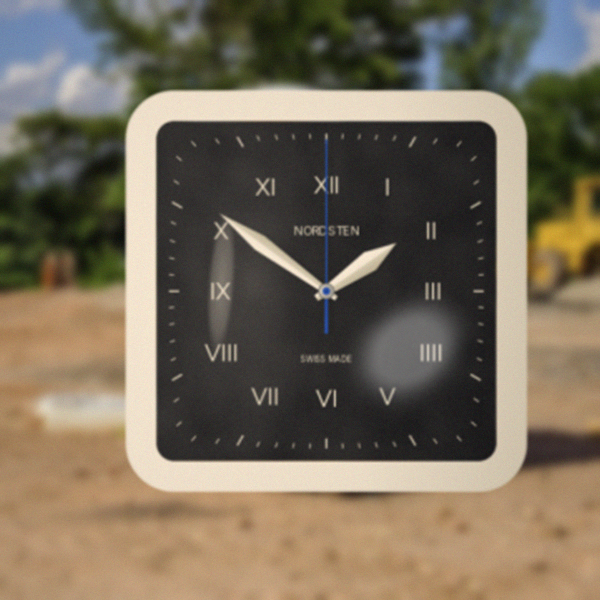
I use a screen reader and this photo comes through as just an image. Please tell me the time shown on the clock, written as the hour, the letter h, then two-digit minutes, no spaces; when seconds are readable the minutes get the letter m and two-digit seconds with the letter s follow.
1h51m00s
